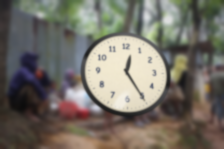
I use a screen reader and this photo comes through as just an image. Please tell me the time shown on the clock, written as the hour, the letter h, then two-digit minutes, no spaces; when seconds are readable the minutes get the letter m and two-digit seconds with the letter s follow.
12h25
